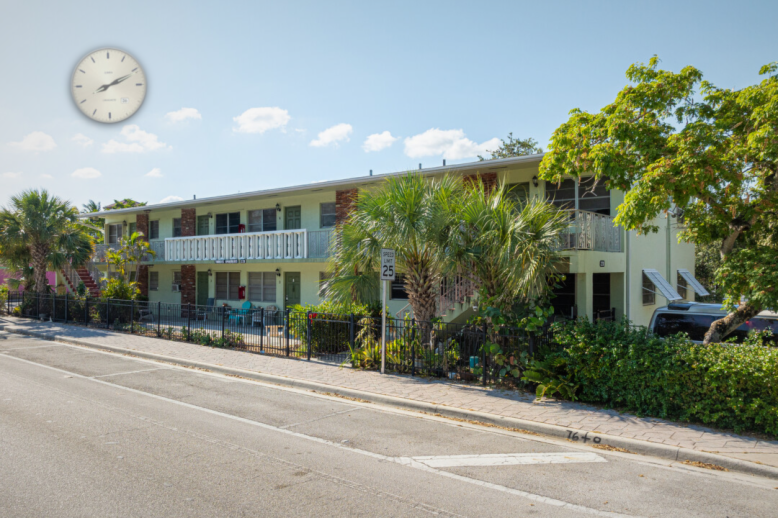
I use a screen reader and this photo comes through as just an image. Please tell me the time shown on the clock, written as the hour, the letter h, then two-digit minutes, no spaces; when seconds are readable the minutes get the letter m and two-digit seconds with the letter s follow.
8h11
